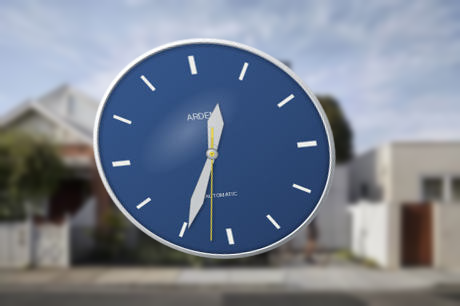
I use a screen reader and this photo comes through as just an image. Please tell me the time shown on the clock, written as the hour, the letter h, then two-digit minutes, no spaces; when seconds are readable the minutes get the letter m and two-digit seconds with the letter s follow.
12h34m32s
